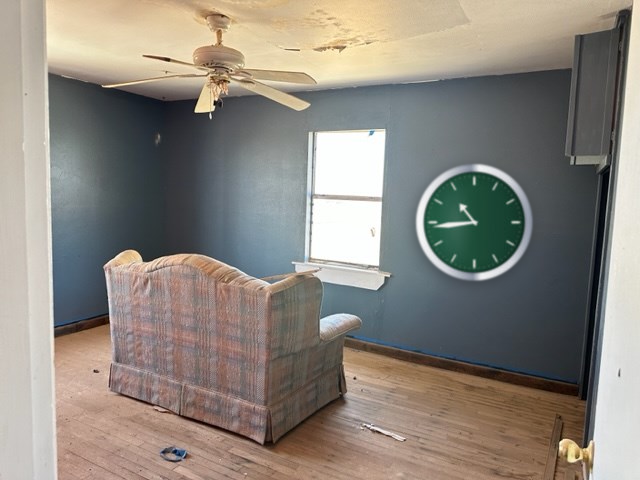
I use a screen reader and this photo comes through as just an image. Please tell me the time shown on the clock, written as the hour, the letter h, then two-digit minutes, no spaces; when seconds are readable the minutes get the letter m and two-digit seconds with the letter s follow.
10h44
